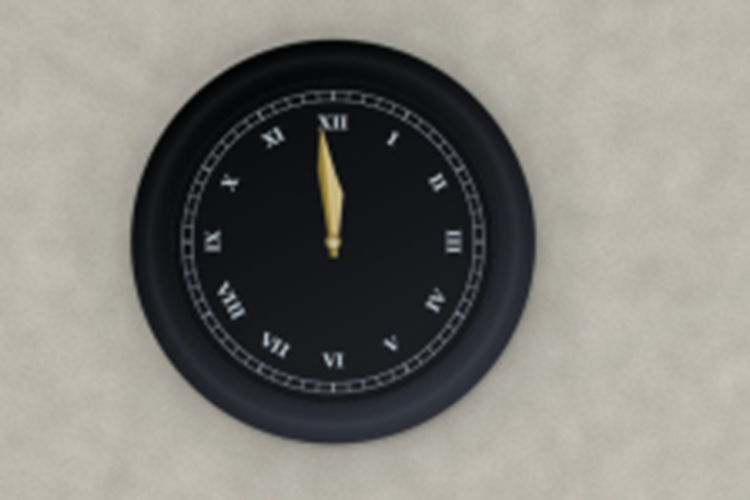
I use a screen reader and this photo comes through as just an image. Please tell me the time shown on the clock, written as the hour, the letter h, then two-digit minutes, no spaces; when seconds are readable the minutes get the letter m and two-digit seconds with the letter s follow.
11h59
